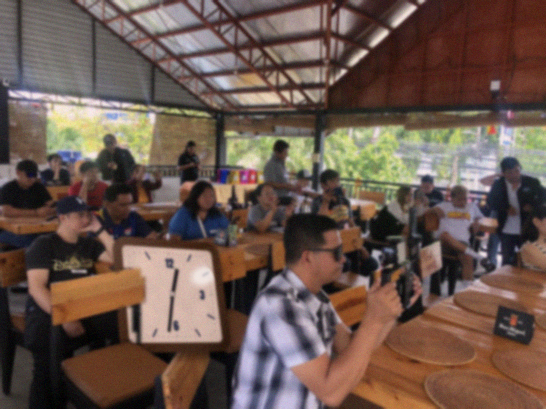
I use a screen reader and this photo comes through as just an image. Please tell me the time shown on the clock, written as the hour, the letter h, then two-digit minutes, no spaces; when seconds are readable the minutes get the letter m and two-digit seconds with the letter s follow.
12h32
